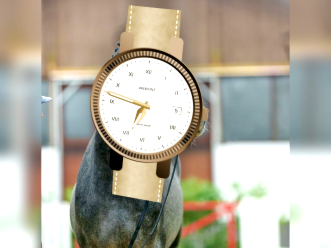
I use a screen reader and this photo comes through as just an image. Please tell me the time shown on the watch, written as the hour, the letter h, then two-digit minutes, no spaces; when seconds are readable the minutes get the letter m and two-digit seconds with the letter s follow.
6h47
